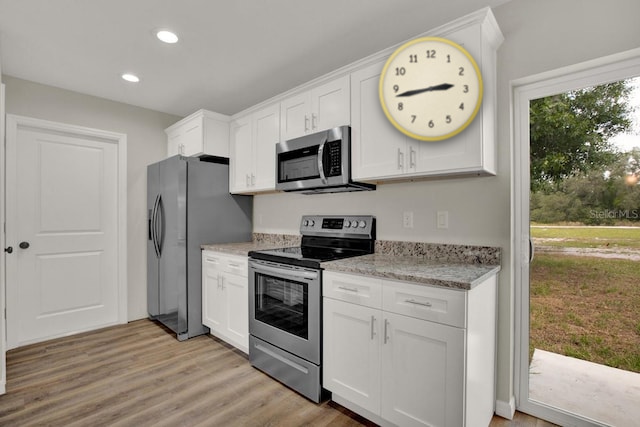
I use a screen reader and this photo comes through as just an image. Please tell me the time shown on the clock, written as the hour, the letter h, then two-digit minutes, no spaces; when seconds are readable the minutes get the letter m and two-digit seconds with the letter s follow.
2h43
